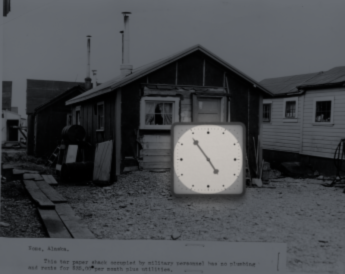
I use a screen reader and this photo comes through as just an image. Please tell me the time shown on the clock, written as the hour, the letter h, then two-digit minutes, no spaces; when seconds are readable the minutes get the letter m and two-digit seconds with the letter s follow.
4h54
